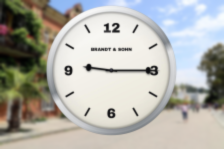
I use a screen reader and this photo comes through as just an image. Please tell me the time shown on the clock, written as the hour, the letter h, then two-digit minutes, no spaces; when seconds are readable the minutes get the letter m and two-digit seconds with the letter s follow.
9h15
